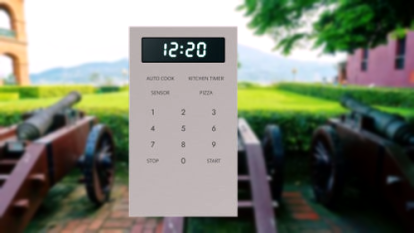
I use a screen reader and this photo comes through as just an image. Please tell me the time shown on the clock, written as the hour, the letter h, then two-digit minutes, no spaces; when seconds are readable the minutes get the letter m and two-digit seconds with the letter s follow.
12h20
